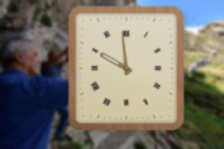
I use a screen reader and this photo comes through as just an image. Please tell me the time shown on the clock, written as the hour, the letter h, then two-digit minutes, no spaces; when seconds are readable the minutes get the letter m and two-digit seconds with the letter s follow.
9h59
